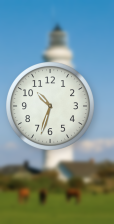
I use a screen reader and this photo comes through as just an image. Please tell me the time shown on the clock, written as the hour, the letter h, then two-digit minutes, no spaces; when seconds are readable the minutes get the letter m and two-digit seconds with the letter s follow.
10h33
